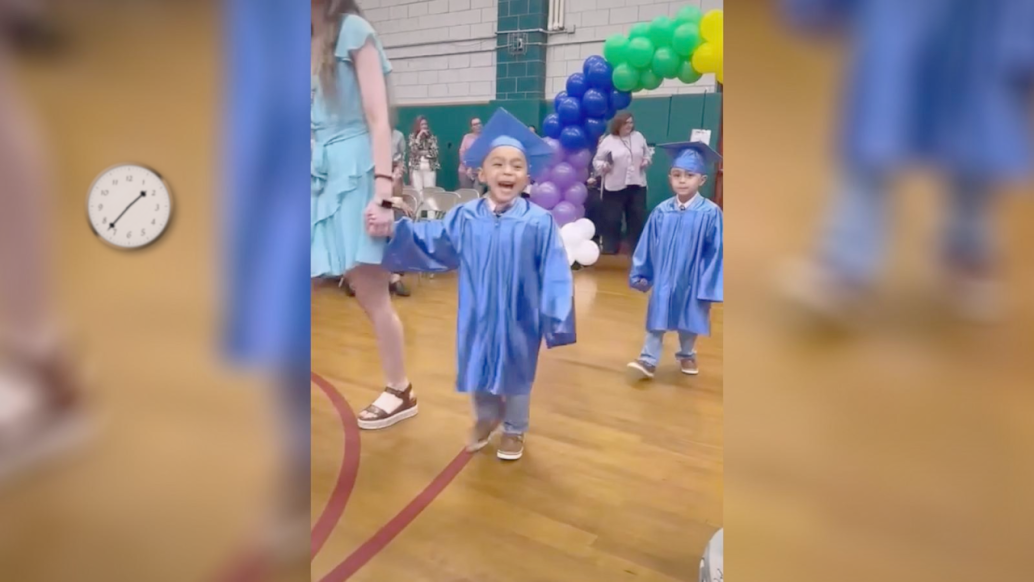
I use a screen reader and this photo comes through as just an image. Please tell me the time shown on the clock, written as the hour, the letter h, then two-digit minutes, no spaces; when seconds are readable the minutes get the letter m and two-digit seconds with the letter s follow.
1h37
